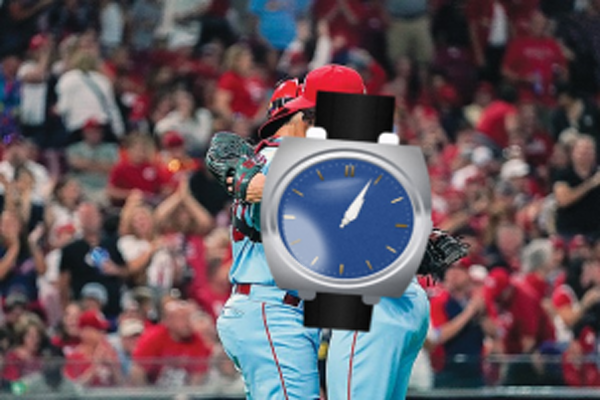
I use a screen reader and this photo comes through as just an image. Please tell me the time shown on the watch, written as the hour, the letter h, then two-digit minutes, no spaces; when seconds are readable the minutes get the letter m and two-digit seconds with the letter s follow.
1h04
